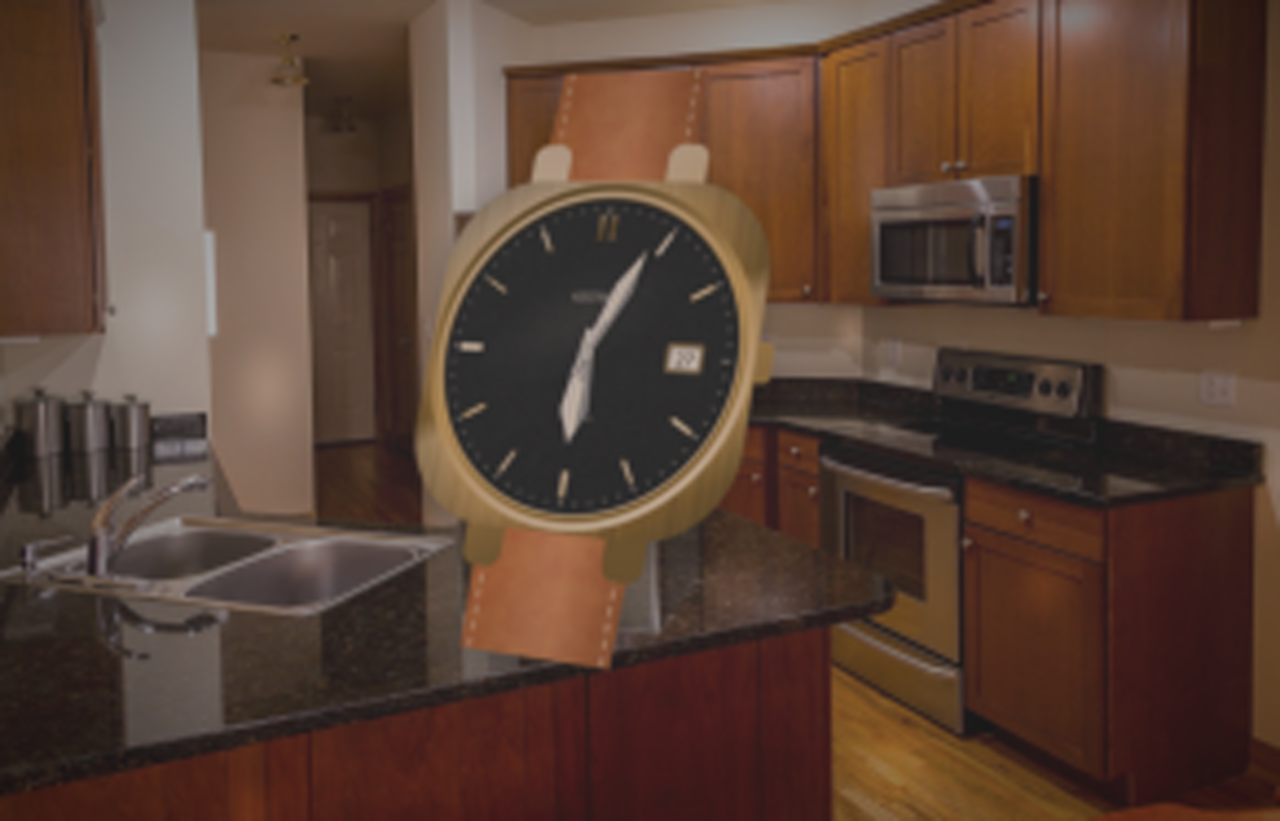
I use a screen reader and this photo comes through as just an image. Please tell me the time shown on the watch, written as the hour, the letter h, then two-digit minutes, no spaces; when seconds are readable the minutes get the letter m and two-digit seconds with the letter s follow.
6h04
